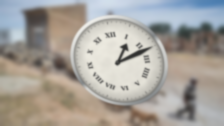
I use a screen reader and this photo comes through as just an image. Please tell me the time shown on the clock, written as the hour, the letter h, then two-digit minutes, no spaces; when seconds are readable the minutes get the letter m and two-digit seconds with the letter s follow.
1h12
